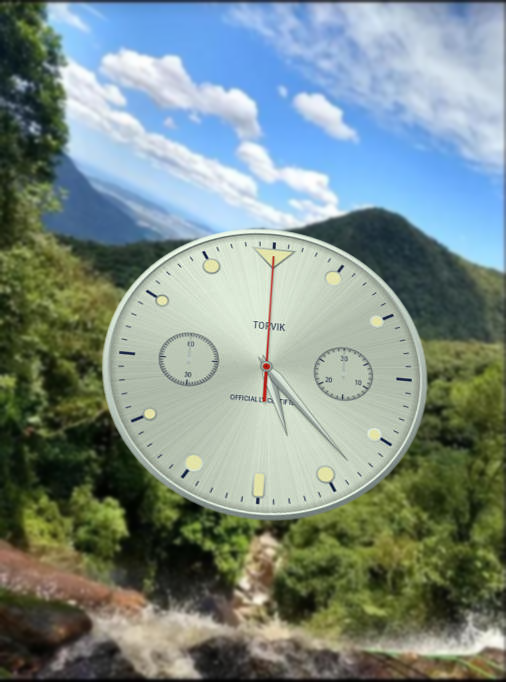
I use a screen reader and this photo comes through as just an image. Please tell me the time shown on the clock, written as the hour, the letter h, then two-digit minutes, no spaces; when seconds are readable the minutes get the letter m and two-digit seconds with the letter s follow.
5h23
